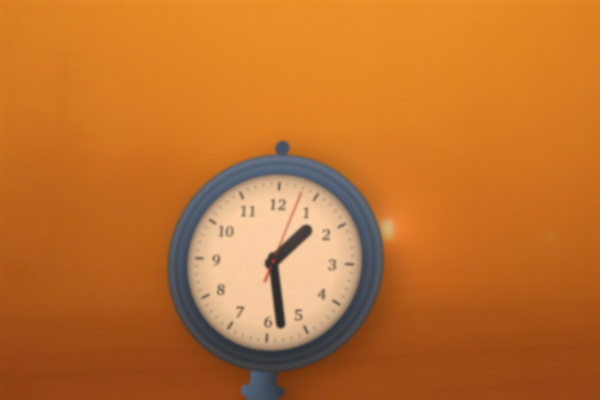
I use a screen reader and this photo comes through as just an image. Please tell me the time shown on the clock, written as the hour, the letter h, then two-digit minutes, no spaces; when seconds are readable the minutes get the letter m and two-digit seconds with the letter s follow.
1h28m03s
